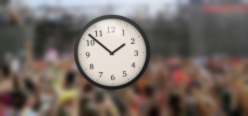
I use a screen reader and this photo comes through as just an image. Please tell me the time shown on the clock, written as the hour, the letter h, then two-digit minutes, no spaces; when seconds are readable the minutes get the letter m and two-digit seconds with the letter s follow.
1h52
